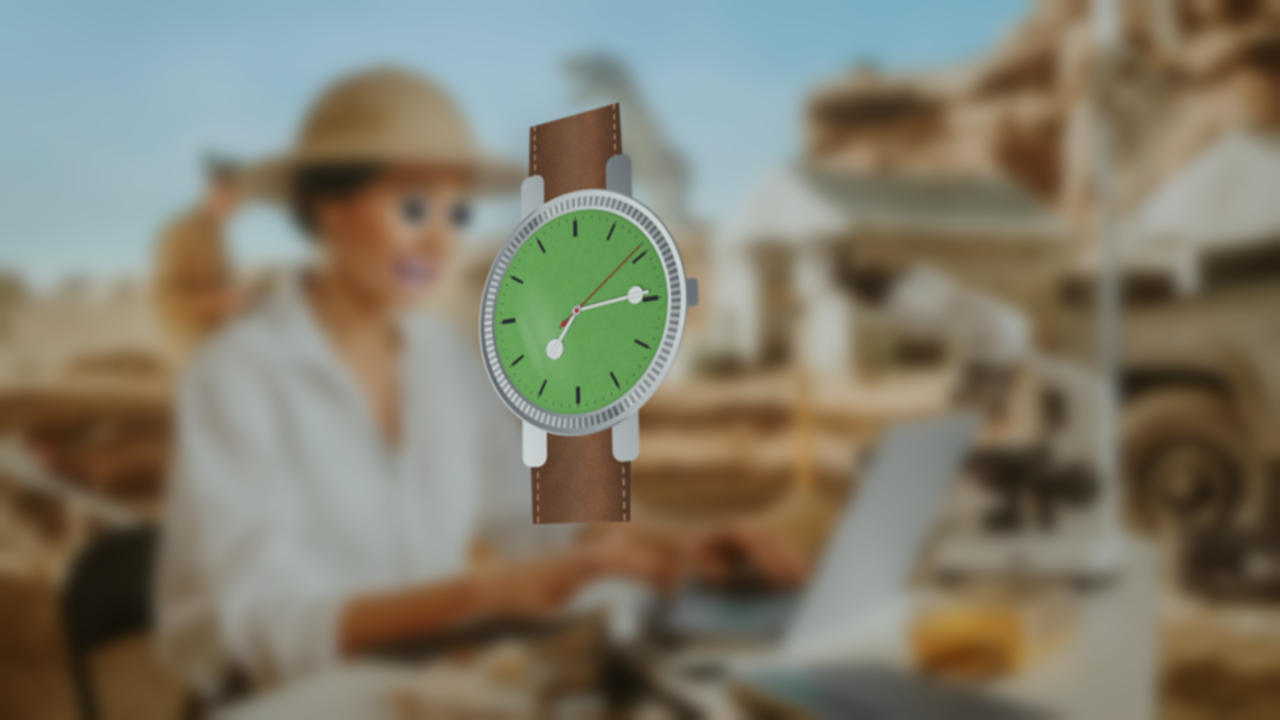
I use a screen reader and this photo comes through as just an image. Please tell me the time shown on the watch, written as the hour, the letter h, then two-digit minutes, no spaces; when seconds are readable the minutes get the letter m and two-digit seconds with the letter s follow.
7h14m09s
